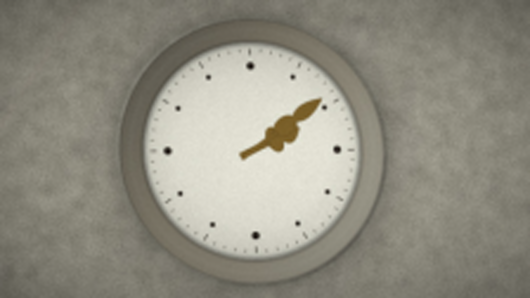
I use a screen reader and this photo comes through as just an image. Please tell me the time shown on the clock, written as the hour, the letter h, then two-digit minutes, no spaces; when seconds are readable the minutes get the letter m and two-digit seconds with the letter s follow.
2h09
